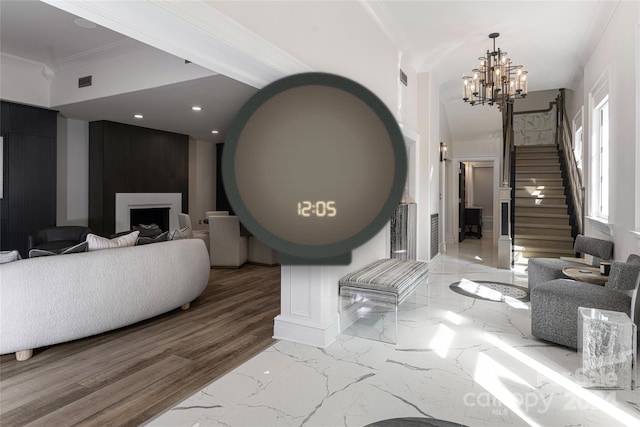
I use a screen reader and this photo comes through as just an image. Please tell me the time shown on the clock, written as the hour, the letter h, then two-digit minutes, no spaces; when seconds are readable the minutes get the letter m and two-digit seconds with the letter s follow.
12h05
